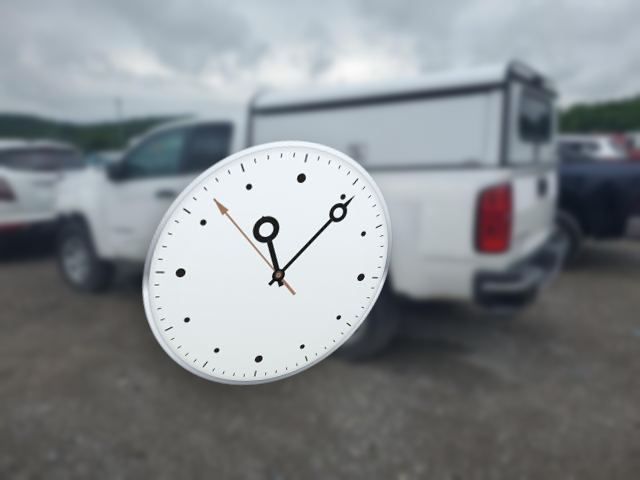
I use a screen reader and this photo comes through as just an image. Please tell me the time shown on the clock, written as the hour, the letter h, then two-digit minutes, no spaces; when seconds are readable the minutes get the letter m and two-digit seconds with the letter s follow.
11h05m52s
